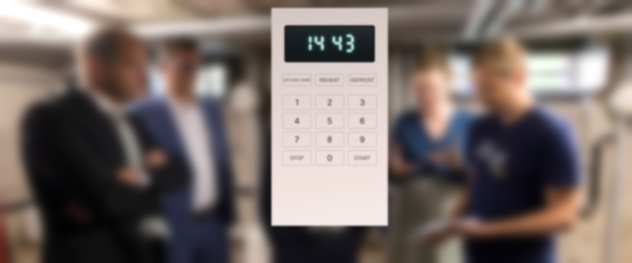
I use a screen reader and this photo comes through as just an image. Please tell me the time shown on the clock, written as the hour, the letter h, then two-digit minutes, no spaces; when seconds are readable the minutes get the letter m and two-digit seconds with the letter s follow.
14h43
